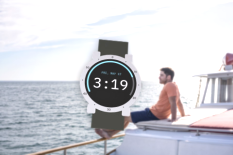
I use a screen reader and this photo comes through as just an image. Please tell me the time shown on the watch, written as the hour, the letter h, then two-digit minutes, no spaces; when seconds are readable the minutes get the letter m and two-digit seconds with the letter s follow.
3h19
